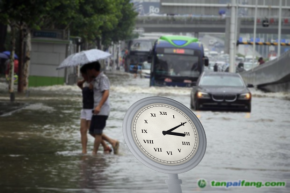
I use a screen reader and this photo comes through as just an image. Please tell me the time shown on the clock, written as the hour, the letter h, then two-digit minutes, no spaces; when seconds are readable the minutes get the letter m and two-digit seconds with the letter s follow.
3h10
